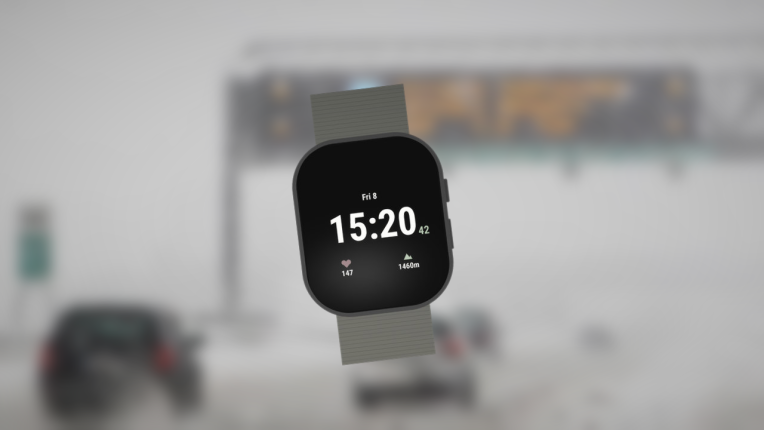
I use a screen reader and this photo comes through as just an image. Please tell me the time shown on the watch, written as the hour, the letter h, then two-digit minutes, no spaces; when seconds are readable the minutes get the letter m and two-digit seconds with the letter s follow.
15h20m42s
